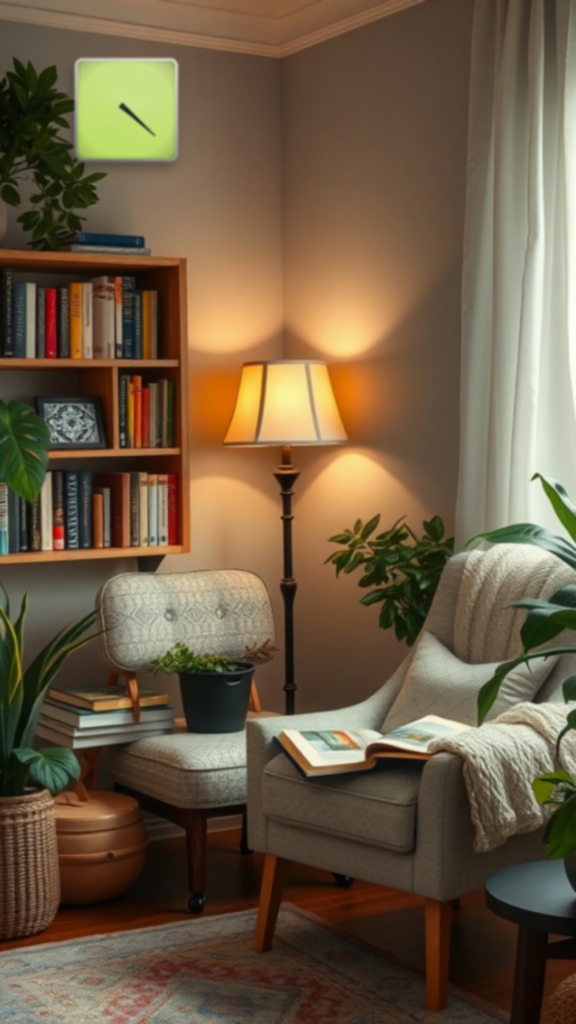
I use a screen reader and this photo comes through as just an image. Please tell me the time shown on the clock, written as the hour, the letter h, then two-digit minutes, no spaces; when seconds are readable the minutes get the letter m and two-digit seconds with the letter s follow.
4h22
